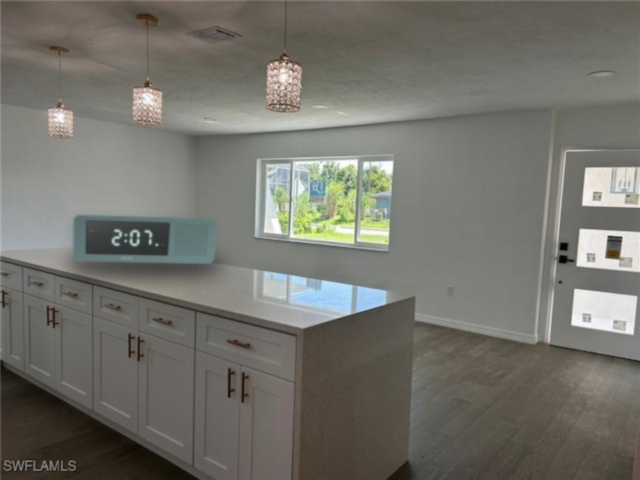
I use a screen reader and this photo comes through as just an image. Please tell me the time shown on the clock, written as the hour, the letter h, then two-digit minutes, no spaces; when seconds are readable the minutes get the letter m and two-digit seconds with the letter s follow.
2h07
